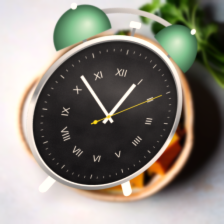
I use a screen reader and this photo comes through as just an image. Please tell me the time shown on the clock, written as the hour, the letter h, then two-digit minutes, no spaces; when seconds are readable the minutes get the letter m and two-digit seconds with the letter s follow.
12h52m10s
